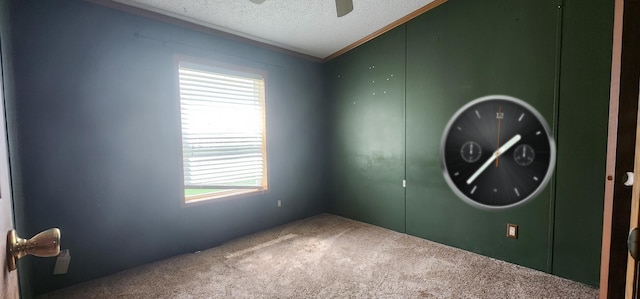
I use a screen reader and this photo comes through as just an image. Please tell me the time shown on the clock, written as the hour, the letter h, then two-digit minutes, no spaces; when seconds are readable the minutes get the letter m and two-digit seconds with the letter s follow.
1h37
